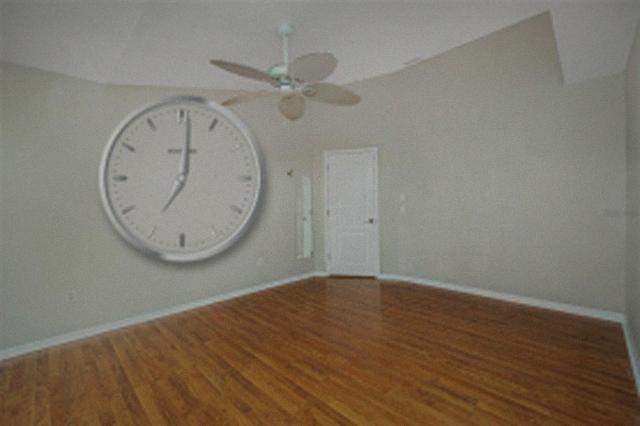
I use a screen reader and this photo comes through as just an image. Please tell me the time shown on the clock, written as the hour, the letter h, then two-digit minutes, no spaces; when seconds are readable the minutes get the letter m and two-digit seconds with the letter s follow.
7h01
